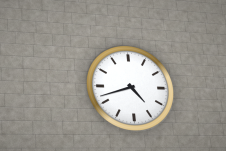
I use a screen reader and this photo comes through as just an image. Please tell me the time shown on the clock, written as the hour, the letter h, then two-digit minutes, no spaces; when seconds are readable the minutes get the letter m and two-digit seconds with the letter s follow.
4h42
